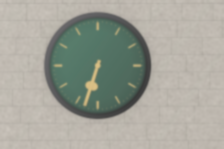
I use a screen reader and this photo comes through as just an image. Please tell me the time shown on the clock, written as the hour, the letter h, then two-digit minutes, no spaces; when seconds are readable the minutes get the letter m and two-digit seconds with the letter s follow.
6h33
